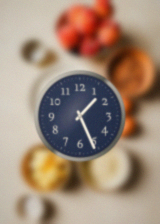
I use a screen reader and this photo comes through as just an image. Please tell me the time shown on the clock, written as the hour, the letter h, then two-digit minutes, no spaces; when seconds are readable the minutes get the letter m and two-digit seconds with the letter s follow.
1h26
